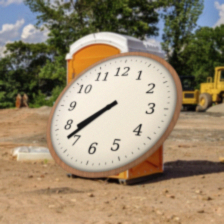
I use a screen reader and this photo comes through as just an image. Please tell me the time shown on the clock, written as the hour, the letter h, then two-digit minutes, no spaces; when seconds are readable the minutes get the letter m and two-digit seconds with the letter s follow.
7h37
